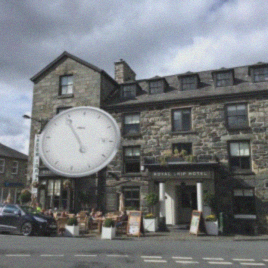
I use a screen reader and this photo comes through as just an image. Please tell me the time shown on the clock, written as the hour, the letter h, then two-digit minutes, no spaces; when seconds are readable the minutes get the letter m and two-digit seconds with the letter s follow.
4h54
